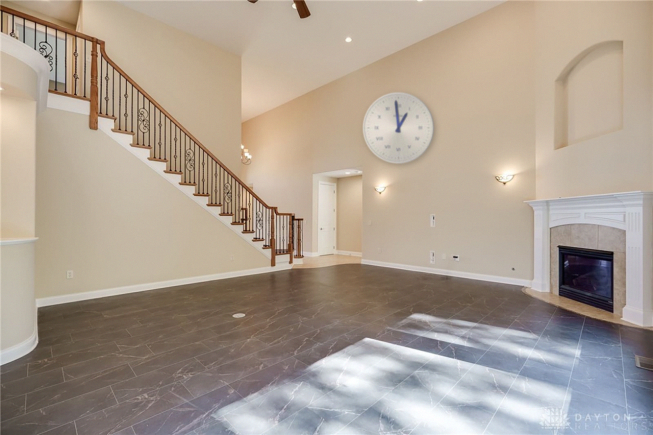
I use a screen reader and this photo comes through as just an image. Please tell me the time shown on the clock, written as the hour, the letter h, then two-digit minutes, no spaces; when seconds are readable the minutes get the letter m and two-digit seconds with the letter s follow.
12h59
